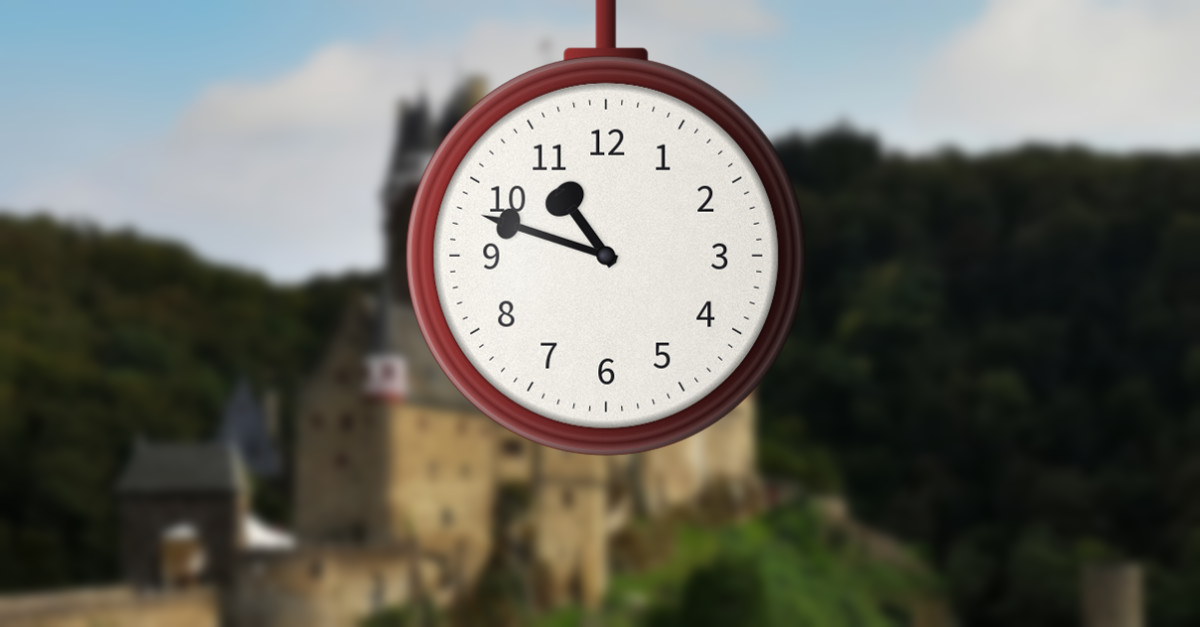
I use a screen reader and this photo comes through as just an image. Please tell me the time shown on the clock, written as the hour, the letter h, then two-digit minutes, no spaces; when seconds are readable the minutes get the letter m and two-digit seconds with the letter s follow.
10h48
